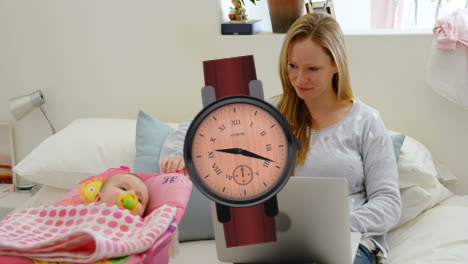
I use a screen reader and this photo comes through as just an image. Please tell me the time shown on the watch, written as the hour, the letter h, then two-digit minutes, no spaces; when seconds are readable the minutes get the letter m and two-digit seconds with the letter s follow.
9h19
